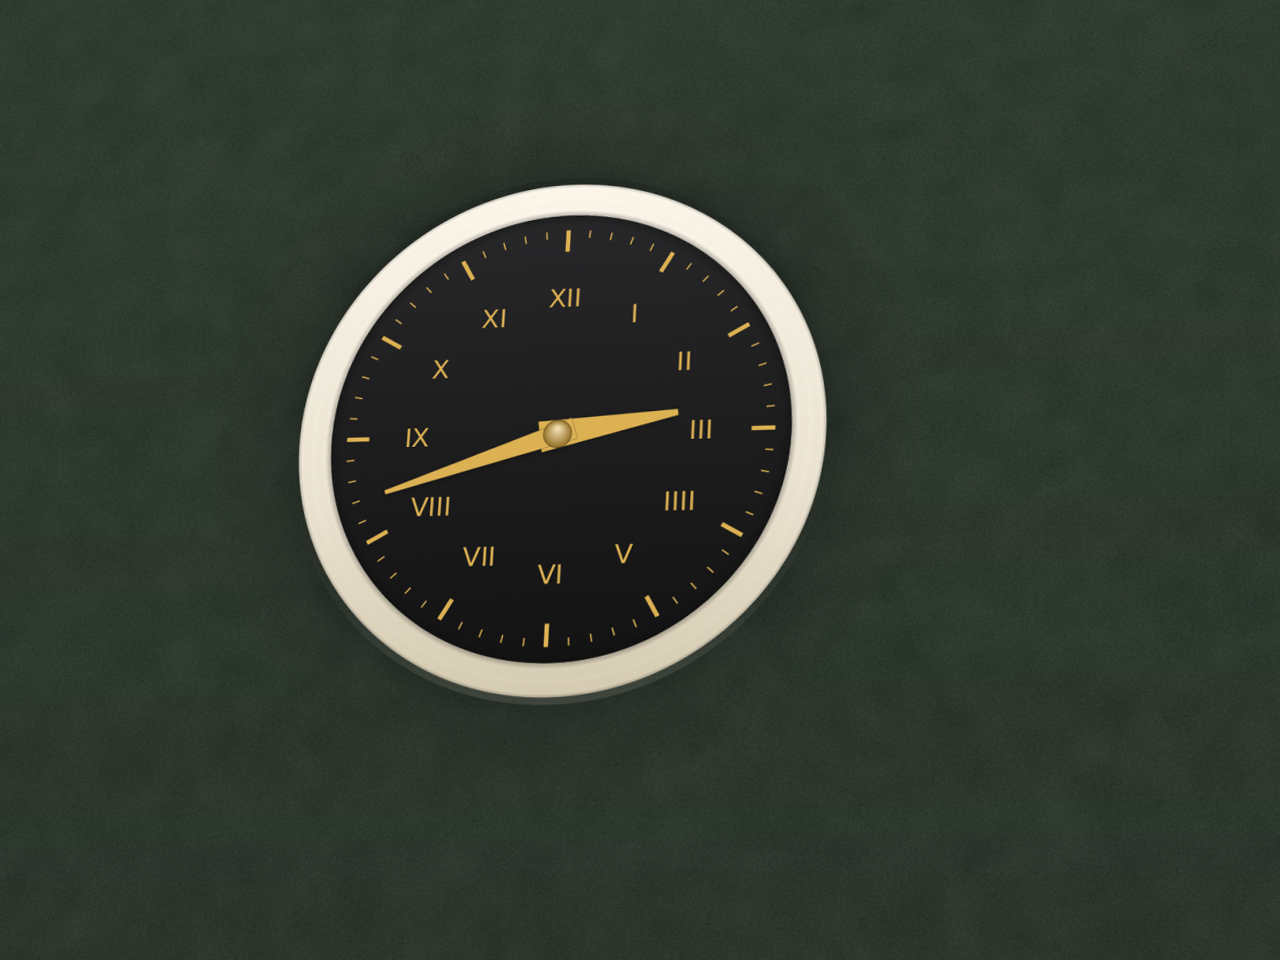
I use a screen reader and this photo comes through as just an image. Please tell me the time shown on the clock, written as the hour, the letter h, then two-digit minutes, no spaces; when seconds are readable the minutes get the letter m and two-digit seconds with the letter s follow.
2h42
